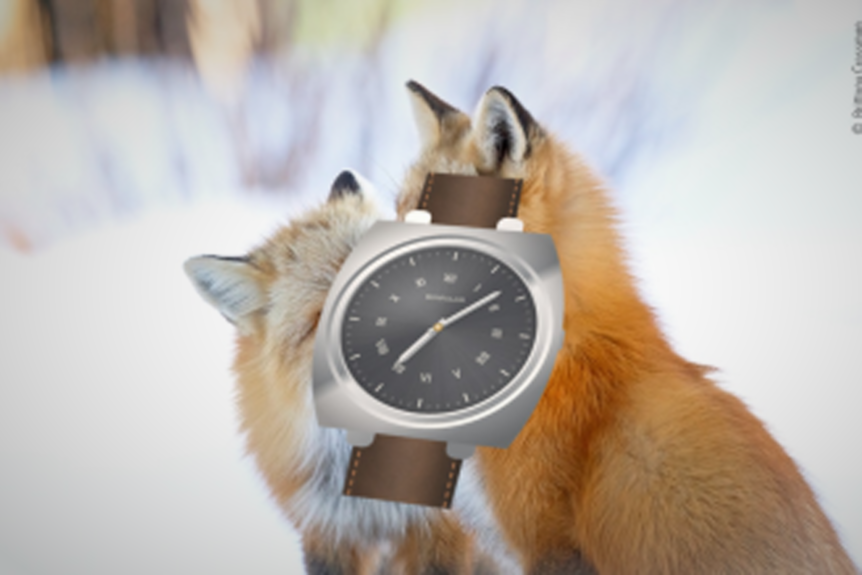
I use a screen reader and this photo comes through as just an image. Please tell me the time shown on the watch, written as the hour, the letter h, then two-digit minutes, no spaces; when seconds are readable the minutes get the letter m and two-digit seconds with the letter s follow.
7h08
